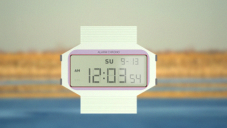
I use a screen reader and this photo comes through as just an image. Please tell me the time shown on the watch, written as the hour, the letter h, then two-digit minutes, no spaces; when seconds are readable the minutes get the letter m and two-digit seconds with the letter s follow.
12h03m54s
